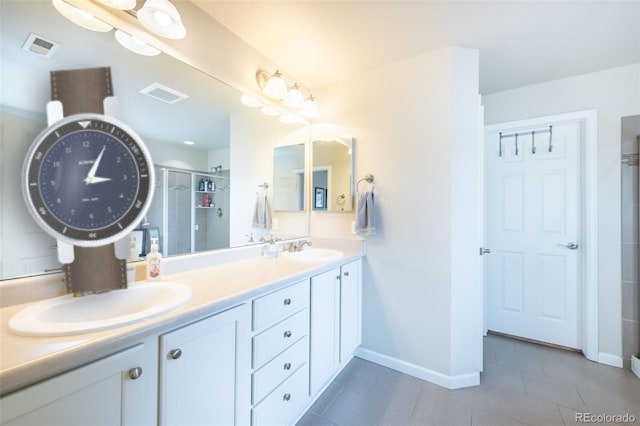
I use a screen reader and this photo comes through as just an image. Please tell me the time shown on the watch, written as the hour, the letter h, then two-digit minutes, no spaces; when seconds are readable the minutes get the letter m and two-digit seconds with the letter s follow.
3h05
